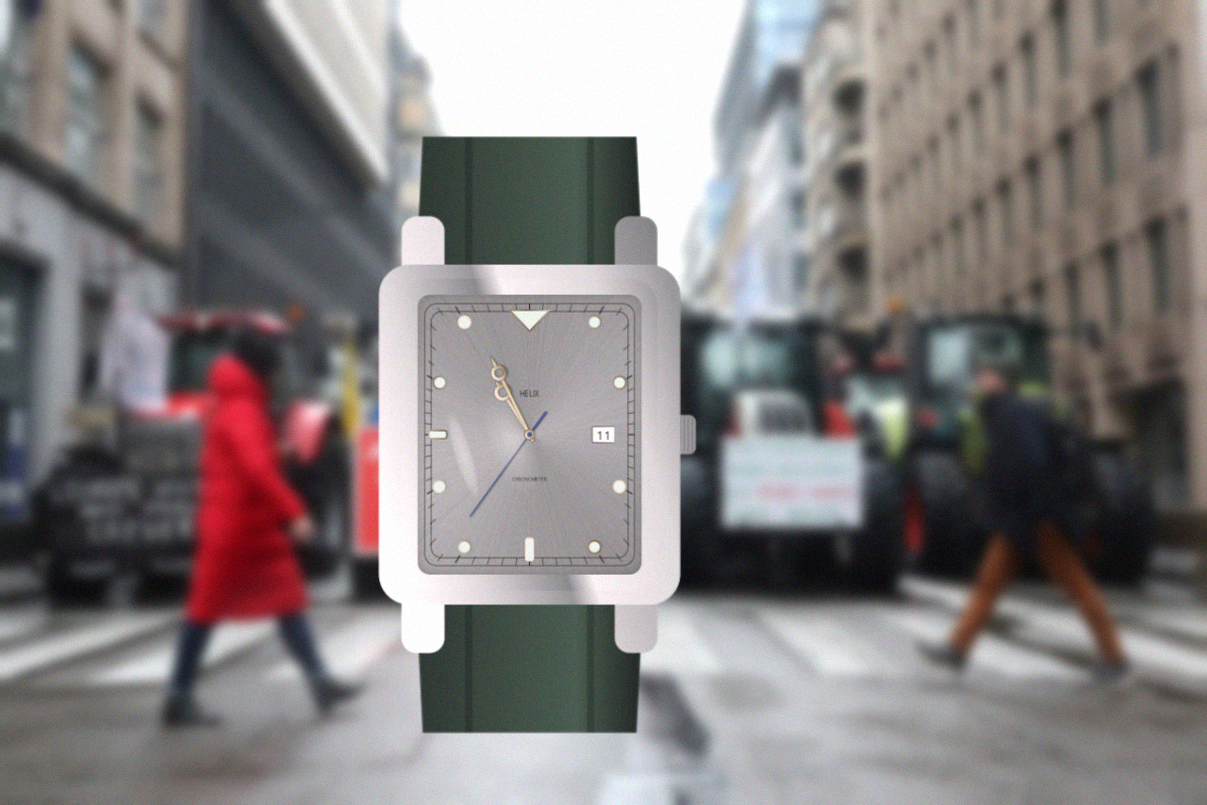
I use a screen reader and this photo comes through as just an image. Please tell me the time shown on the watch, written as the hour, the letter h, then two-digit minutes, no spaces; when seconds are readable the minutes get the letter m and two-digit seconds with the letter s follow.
10h55m36s
